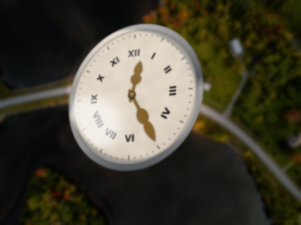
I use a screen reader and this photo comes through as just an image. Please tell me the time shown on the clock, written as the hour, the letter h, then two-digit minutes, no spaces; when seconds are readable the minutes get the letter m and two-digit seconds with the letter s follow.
12h25
